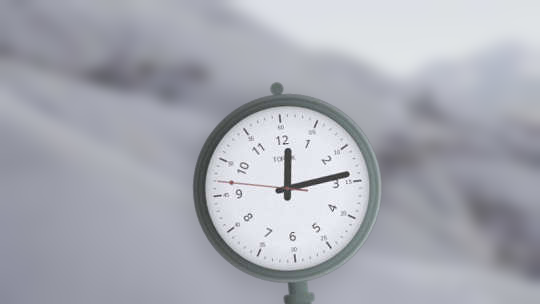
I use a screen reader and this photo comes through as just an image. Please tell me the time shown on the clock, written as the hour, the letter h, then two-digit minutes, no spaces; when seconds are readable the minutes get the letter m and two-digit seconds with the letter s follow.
12h13m47s
